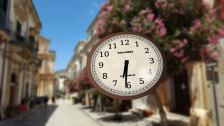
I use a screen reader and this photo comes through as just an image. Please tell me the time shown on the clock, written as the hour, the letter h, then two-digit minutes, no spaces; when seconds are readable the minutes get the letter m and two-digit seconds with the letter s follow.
6h31
